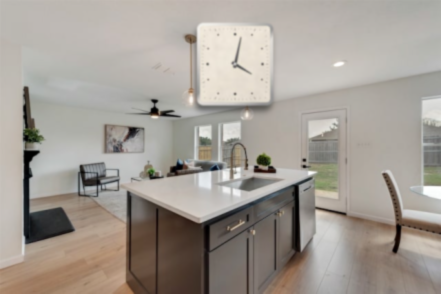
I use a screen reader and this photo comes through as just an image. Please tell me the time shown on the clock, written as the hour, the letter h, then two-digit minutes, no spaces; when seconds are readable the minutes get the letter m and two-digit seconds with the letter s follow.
4h02
